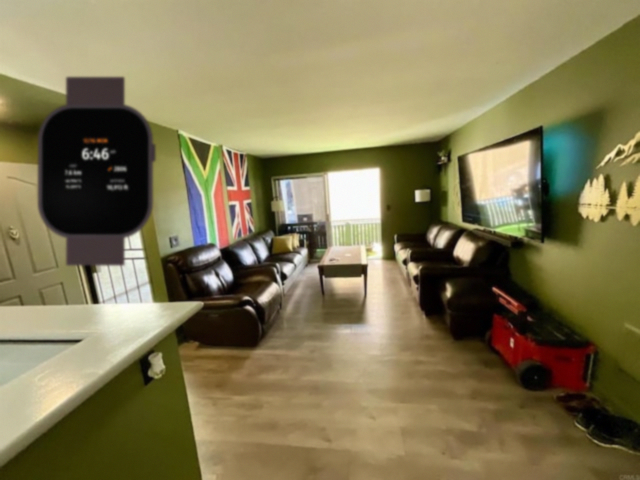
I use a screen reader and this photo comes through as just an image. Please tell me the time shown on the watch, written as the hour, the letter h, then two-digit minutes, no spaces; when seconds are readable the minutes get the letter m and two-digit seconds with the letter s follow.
6h46
